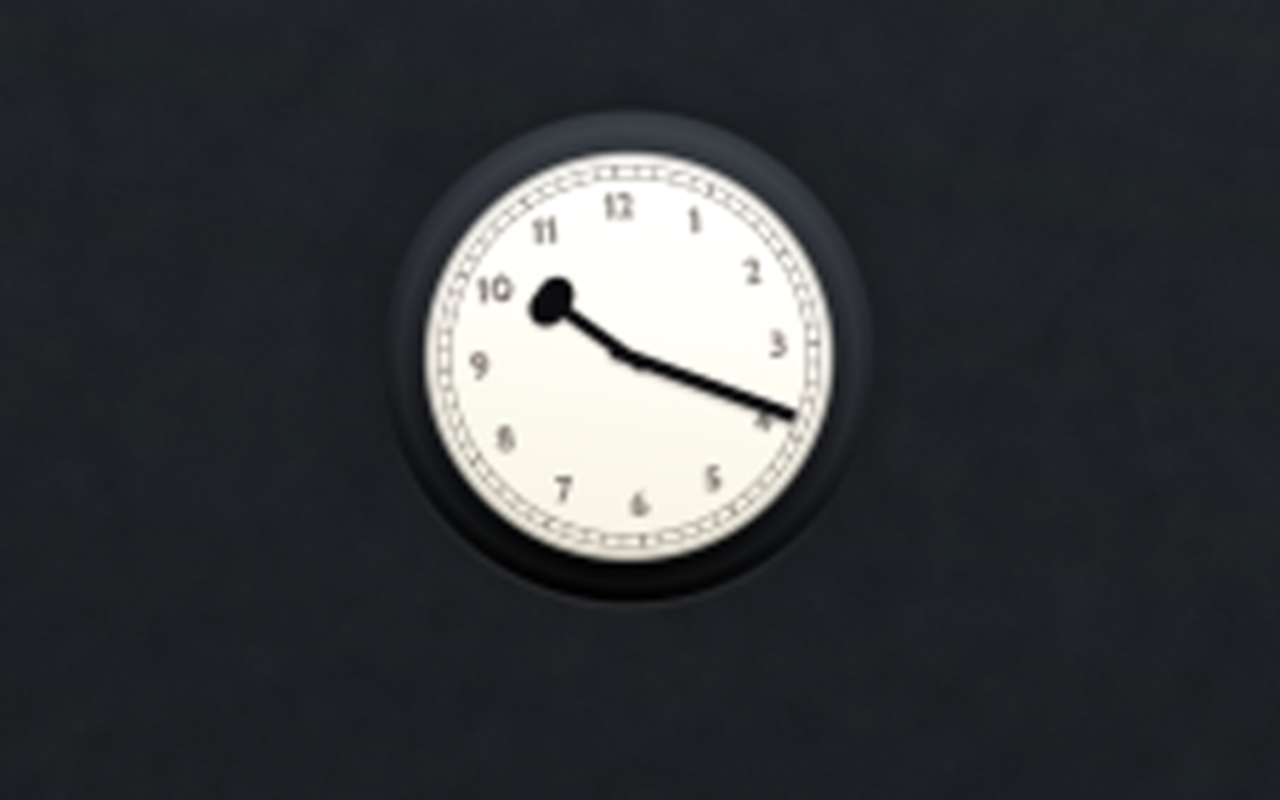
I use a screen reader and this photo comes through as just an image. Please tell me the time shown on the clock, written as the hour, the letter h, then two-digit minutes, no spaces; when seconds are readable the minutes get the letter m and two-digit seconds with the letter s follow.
10h19
